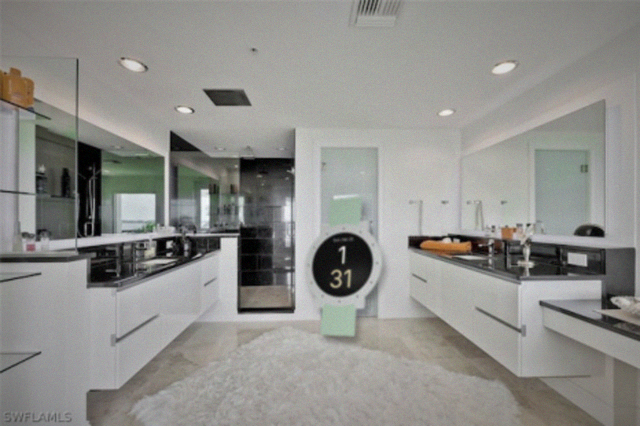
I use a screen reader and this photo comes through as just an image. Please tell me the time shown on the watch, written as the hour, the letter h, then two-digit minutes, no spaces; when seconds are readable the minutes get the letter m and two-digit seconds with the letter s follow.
1h31
